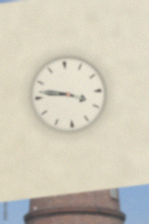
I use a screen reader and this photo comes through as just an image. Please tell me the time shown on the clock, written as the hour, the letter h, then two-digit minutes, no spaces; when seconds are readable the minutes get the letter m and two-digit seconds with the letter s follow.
3h47
